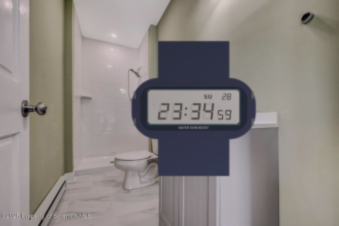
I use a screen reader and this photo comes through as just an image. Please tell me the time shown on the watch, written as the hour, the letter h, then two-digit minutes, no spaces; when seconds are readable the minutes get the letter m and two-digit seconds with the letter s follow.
23h34m59s
